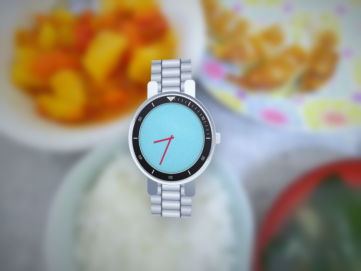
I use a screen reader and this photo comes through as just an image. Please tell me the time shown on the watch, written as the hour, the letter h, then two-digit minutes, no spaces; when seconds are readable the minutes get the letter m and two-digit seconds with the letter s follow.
8h34
